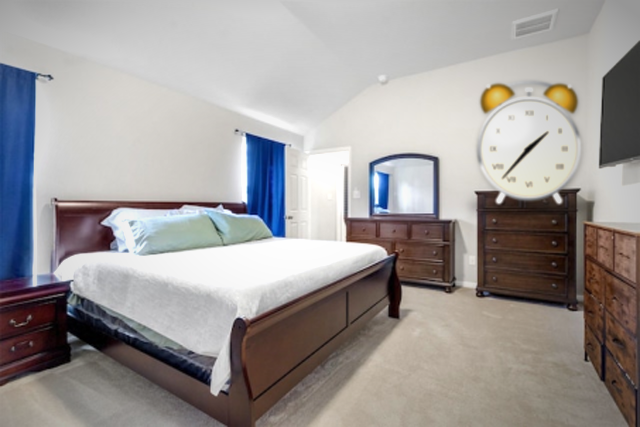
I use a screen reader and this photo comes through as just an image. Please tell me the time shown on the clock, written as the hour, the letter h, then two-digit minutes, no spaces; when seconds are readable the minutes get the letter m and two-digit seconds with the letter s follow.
1h37
